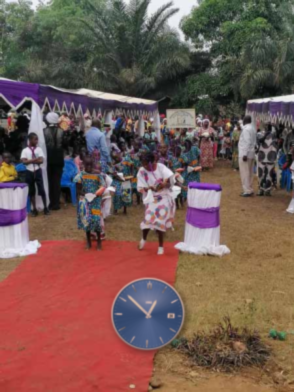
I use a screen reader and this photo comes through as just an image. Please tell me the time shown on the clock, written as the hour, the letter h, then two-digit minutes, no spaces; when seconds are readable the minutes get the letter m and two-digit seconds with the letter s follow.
12h52
